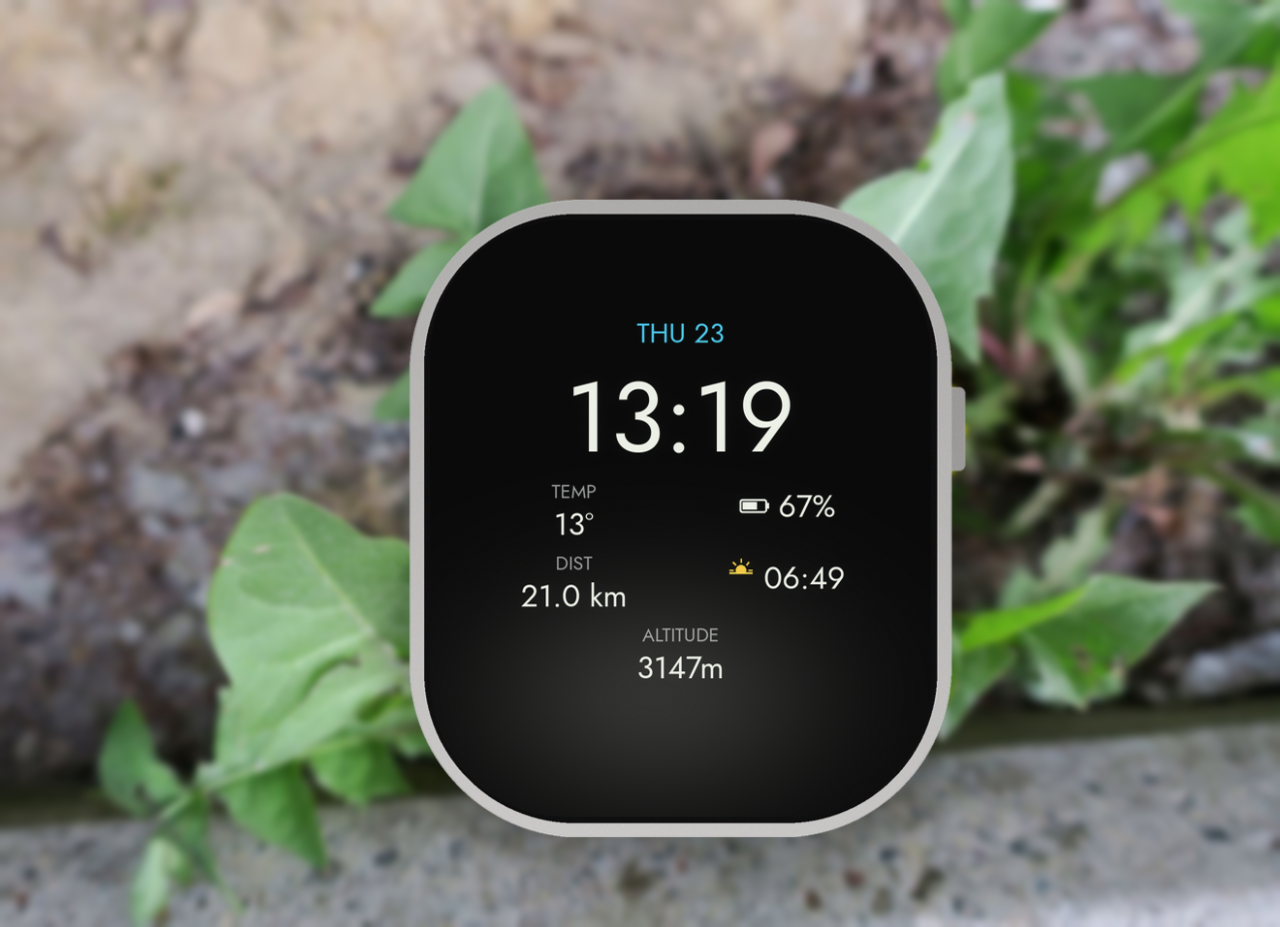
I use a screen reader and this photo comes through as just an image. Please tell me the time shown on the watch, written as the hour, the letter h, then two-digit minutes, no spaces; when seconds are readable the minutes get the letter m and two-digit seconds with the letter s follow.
13h19
